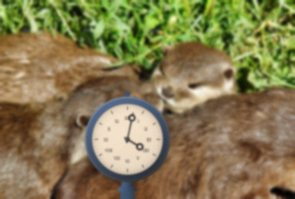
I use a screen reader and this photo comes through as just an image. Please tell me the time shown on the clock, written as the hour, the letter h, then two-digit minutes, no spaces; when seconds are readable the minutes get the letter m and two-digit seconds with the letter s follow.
4h02
